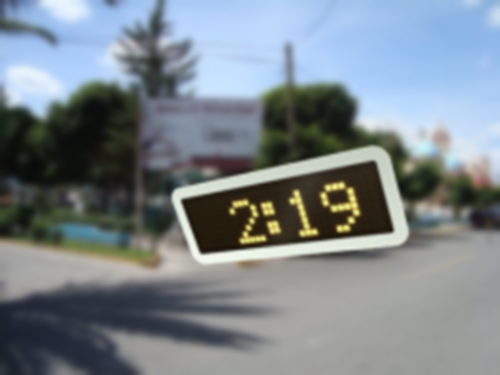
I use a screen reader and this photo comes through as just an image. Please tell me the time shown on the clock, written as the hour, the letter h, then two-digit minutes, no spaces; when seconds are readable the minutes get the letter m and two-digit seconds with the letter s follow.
2h19
